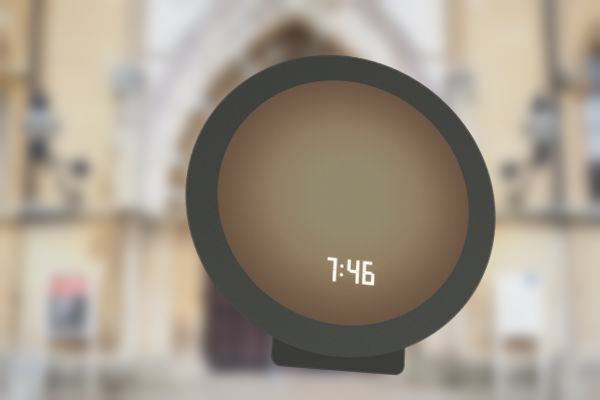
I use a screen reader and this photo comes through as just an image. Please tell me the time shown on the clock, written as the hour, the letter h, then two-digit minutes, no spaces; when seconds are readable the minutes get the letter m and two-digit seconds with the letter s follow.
7h46
